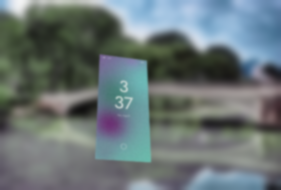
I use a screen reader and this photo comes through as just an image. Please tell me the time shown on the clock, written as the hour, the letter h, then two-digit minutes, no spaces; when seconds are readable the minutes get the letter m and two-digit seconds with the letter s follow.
3h37
